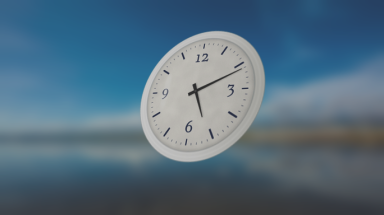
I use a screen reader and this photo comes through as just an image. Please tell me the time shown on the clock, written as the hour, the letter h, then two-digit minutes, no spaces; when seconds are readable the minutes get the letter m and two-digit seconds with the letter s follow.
5h11
